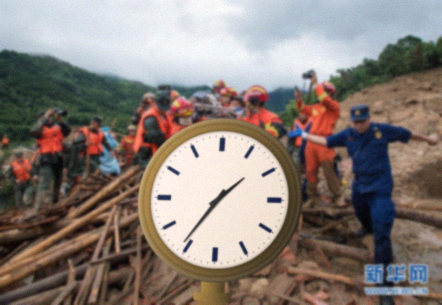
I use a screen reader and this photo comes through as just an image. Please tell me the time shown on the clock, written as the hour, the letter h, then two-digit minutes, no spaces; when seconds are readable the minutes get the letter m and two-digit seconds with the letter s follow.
1h36
